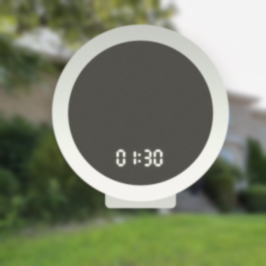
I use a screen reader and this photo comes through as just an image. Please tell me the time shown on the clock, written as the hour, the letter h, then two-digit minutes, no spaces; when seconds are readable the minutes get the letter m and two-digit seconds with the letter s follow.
1h30
